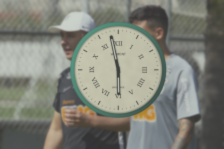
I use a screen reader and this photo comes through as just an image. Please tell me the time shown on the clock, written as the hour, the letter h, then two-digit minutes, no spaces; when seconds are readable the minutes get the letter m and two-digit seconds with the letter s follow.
5h58
